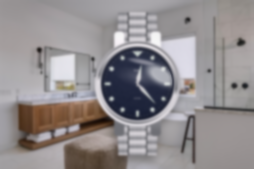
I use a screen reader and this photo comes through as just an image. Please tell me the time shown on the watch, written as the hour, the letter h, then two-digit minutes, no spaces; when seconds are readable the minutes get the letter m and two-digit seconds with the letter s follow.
12h23
